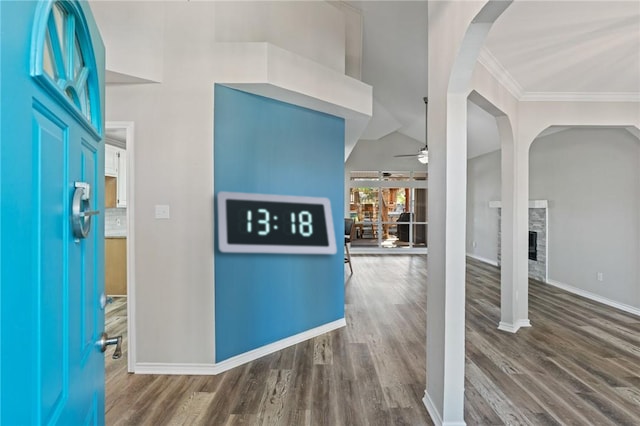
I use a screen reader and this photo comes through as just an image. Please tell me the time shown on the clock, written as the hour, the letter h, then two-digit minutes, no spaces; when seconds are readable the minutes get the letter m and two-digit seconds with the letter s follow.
13h18
